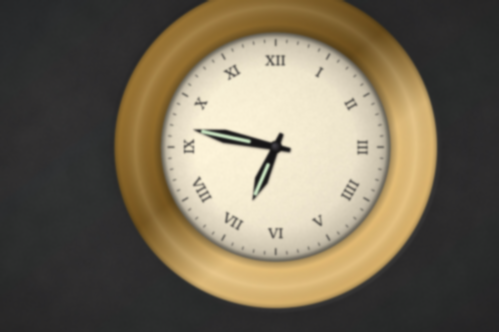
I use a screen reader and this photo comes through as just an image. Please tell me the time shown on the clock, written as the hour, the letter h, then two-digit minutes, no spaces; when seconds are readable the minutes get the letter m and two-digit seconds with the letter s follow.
6h47
